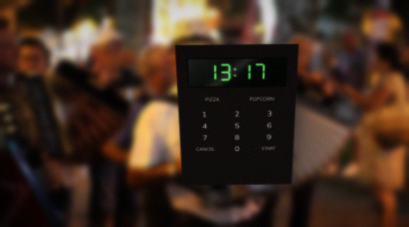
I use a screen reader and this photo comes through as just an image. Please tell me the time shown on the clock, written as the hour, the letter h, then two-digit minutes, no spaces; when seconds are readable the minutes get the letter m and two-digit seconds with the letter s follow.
13h17
